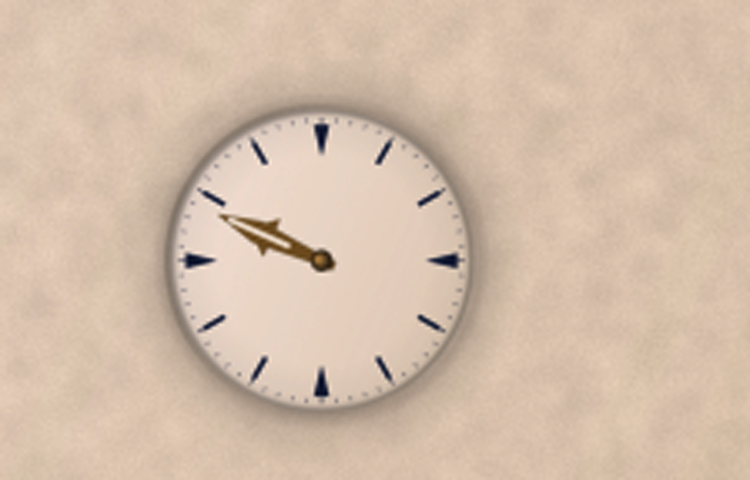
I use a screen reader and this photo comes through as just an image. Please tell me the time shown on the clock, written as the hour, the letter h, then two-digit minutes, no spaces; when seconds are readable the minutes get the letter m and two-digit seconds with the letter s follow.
9h49
